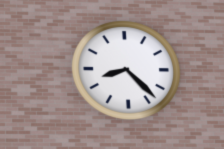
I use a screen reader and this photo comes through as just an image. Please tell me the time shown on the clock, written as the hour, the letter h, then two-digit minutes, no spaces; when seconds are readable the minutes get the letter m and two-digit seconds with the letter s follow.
8h23
